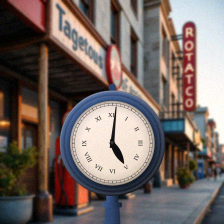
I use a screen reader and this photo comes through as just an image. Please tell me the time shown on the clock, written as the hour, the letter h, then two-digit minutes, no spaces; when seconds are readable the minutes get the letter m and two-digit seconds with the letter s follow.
5h01
